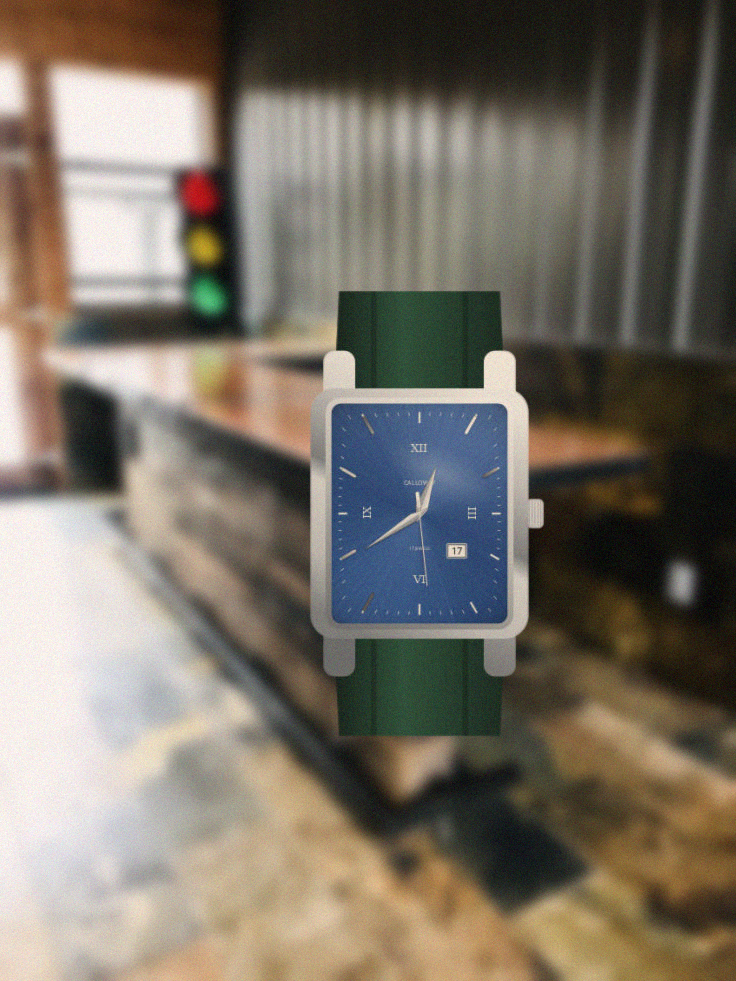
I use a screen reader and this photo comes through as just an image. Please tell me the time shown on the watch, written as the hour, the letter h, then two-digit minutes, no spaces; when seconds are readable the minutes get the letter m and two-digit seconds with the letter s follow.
12h39m29s
